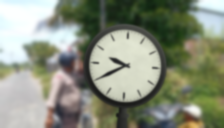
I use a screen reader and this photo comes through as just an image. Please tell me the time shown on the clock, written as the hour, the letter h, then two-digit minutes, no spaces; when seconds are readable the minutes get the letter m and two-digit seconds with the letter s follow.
9h40
